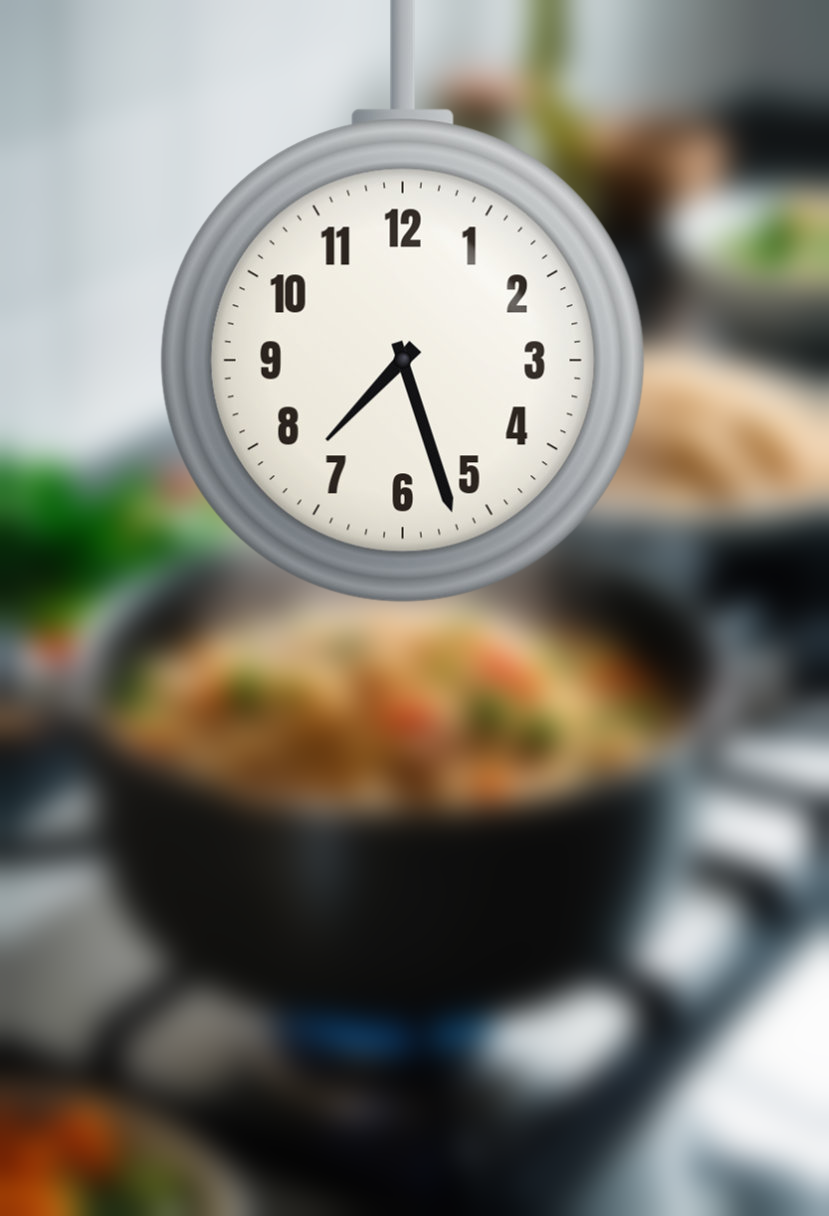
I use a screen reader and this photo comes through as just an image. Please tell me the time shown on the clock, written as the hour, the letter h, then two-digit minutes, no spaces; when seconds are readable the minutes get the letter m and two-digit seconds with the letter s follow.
7h27
